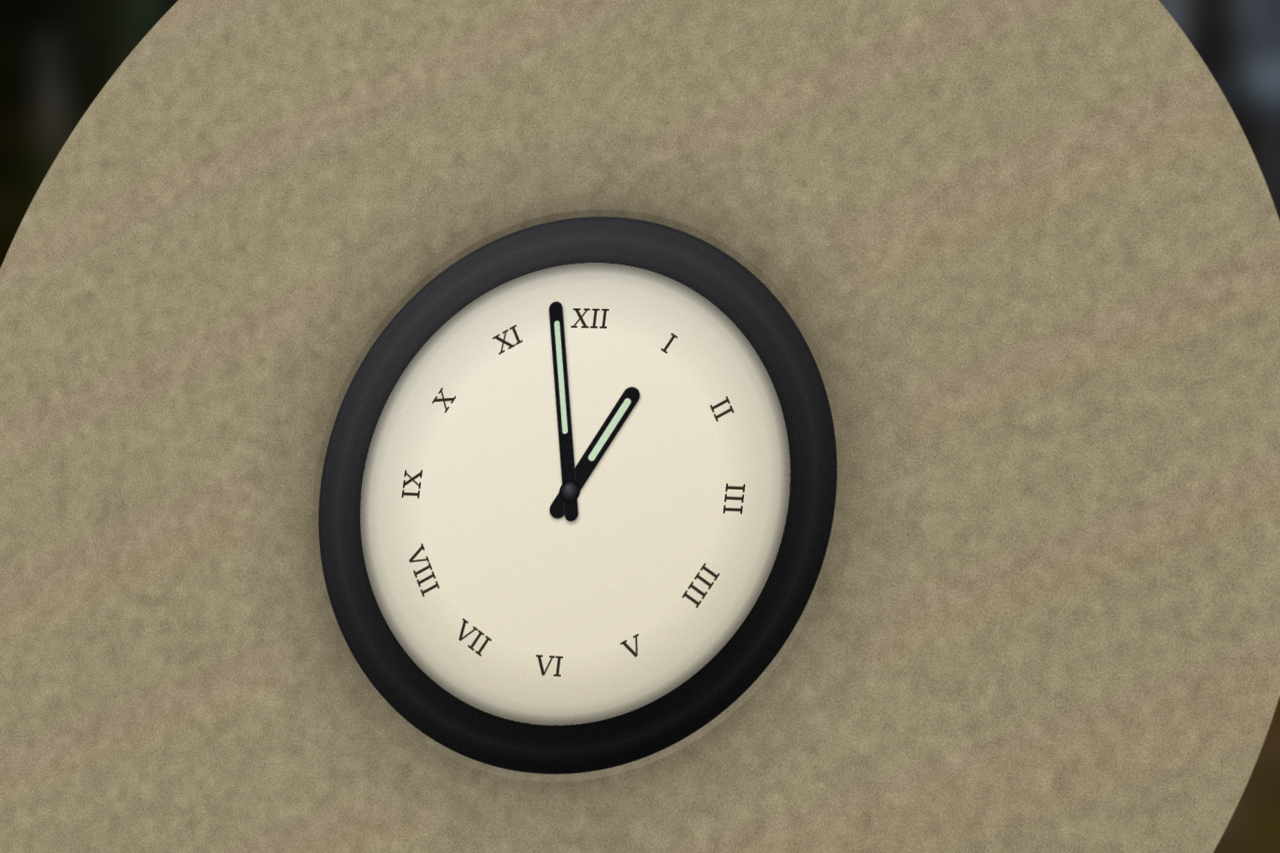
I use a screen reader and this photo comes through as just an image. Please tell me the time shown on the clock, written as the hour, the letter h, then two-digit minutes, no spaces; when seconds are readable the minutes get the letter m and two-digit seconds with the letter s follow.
12h58
